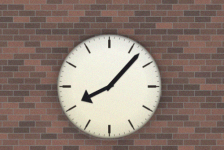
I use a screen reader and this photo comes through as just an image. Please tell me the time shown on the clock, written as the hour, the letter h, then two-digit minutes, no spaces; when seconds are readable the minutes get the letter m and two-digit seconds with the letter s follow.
8h07
